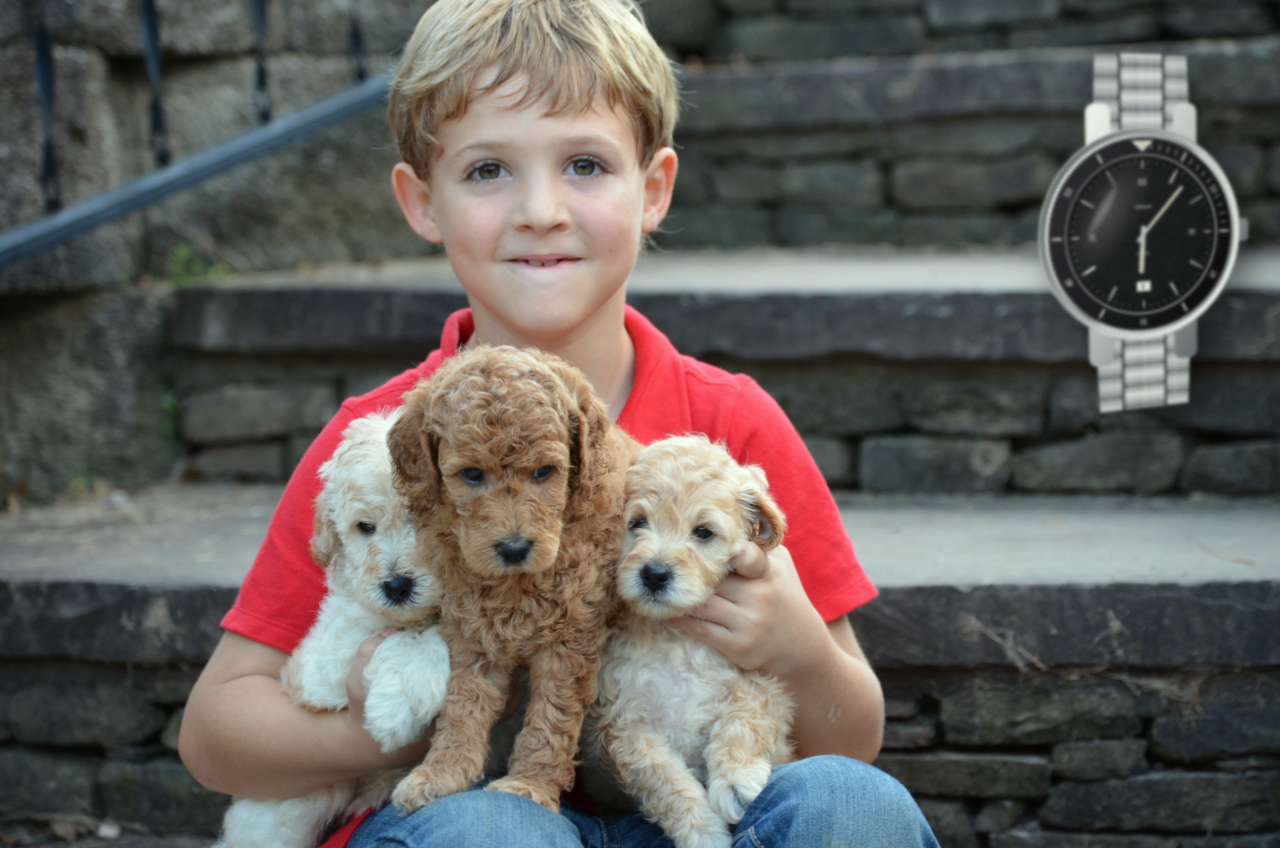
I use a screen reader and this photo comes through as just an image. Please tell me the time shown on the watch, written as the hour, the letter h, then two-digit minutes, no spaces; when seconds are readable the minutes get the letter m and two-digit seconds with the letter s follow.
6h07
